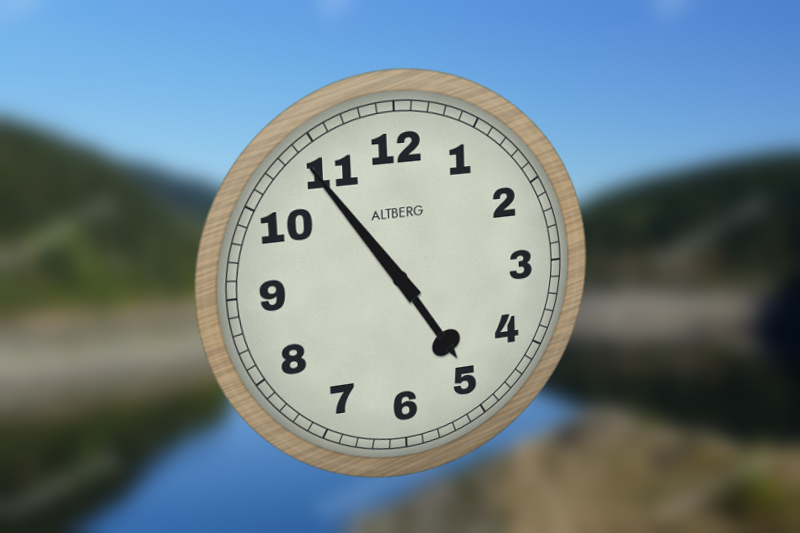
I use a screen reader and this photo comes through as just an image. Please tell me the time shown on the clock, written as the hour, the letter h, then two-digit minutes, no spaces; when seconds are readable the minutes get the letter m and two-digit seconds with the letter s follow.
4h54
